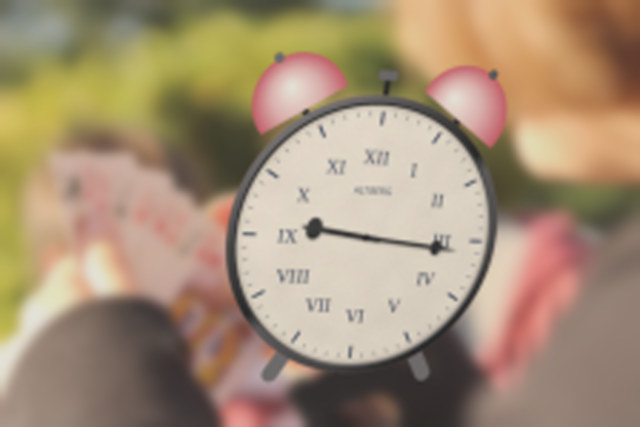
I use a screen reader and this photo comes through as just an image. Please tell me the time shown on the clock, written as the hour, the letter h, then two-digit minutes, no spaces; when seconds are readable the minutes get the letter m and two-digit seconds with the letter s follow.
9h16
